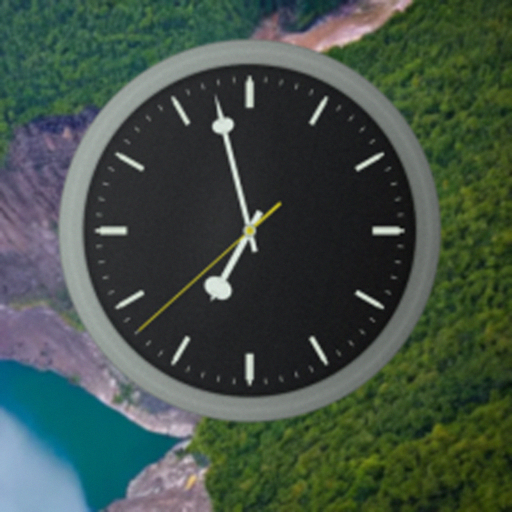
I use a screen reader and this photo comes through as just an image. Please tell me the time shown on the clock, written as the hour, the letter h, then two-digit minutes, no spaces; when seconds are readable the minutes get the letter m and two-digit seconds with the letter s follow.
6h57m38s
